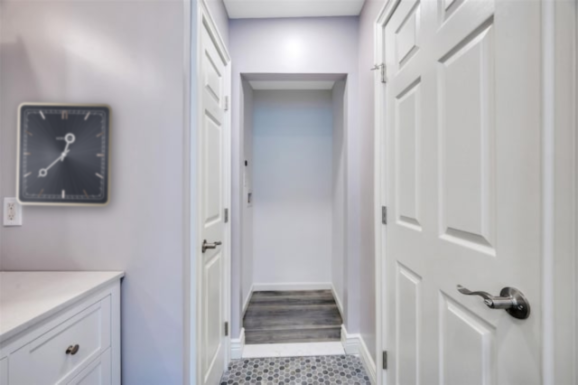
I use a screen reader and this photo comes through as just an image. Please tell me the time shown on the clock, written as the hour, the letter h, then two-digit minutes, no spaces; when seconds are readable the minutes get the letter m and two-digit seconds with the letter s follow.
12h38
